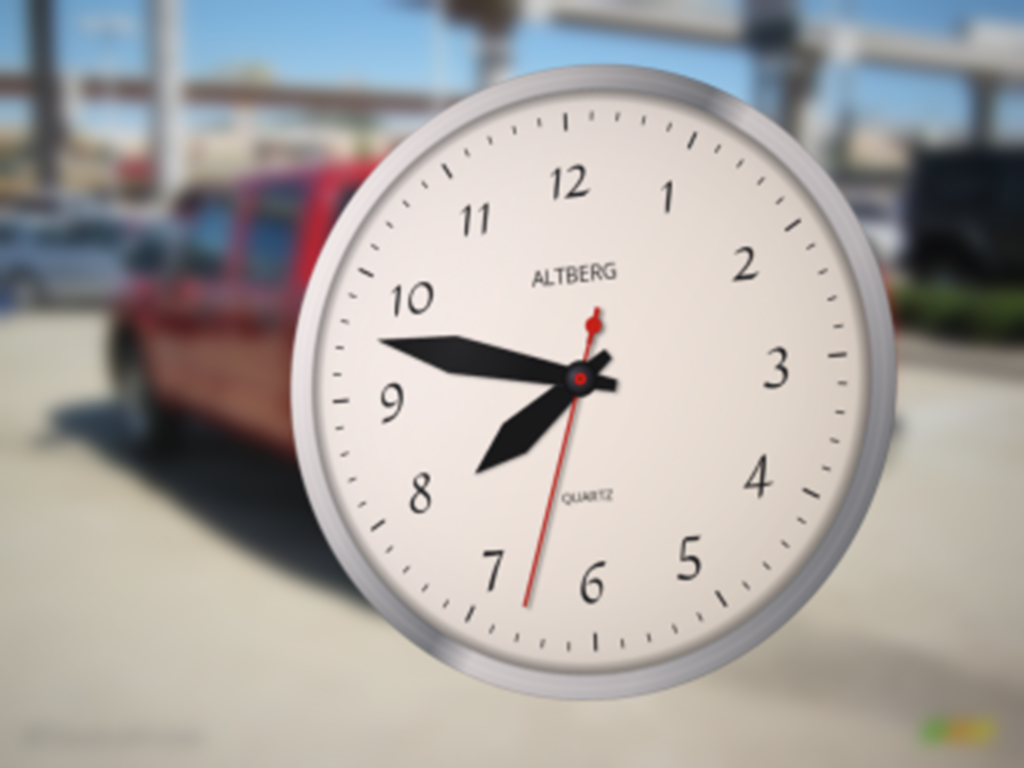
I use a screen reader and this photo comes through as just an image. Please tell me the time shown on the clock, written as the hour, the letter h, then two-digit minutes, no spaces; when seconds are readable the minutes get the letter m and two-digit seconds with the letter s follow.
7h47m33s
